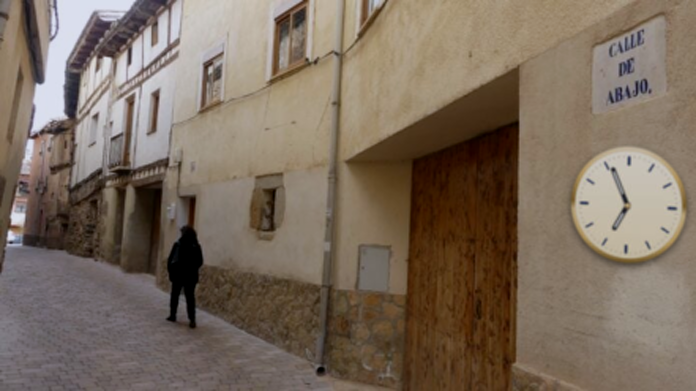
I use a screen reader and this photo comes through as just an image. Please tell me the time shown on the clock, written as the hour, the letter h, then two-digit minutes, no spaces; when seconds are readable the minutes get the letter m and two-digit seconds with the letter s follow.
6h56
